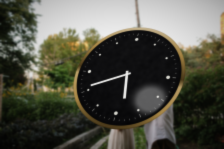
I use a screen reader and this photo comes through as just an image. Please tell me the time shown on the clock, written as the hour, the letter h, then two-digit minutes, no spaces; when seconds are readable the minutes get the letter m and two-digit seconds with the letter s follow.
5h41
